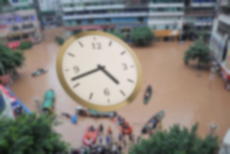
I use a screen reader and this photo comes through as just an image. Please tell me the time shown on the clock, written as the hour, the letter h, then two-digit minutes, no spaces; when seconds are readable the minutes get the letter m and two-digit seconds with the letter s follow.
4h42
